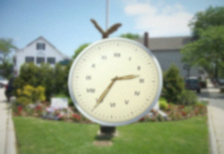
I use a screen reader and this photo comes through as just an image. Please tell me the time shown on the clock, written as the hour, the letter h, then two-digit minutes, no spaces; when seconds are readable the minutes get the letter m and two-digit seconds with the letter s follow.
2h35
